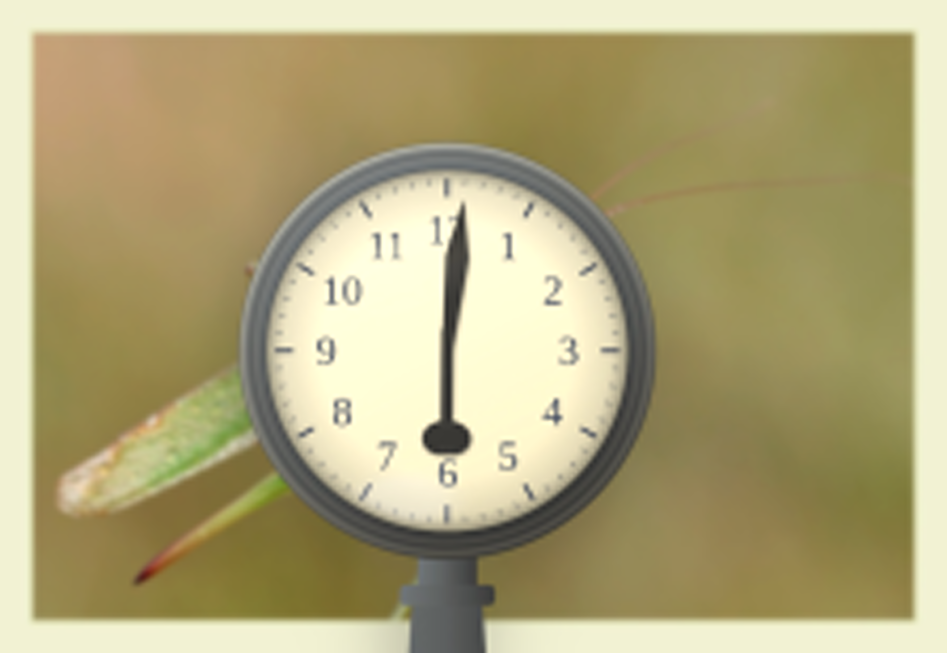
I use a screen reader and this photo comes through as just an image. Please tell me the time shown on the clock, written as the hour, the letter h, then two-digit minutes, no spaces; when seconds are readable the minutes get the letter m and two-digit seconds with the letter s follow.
6h01
